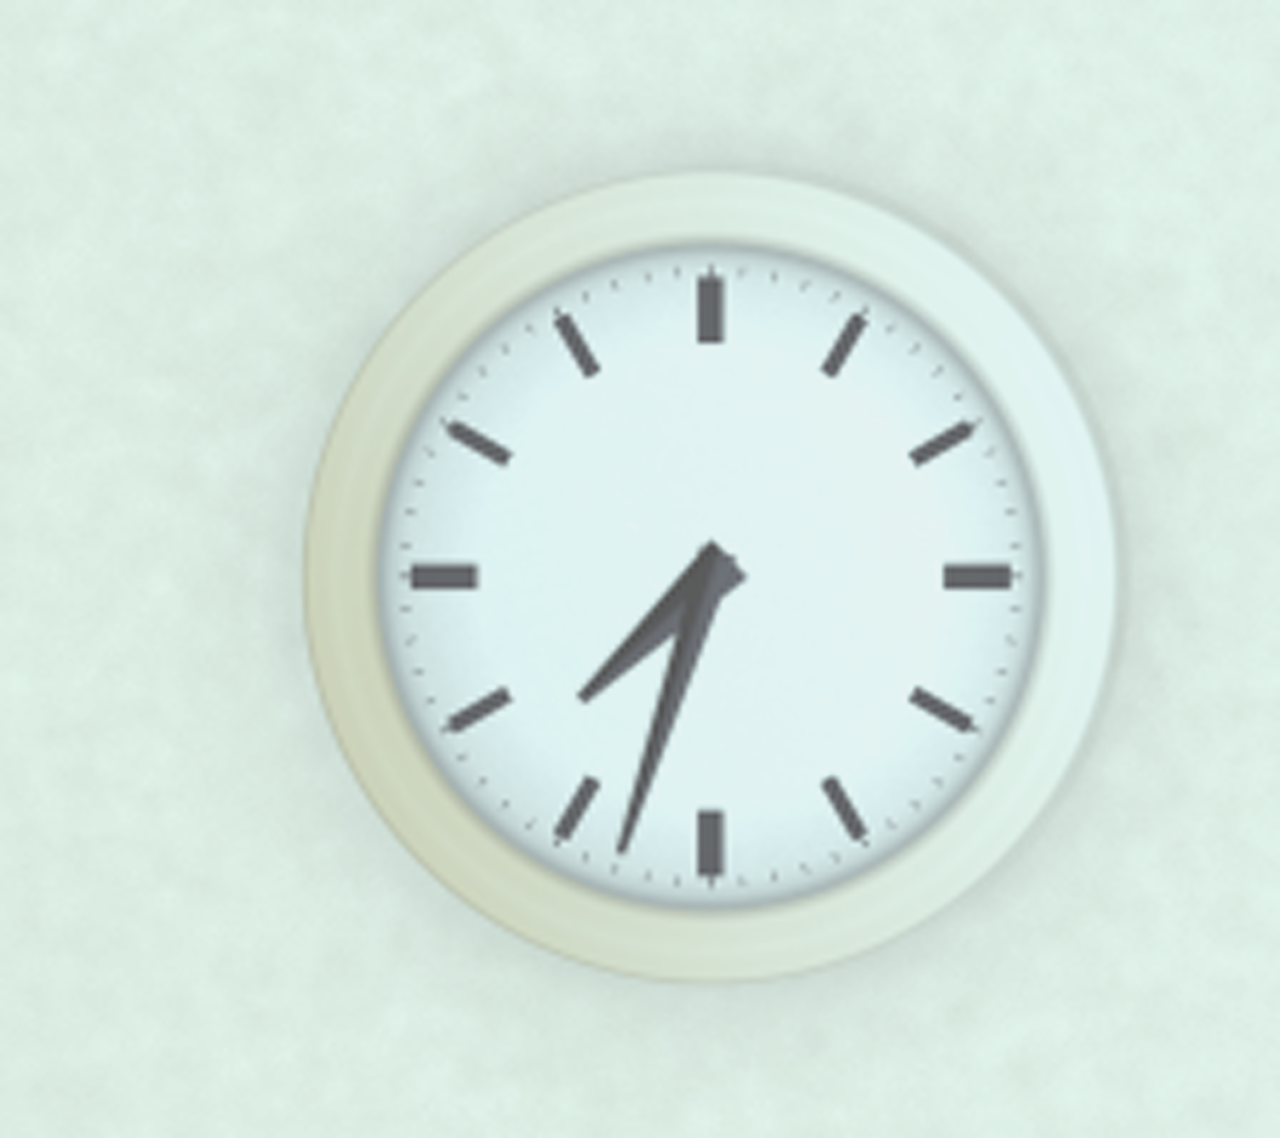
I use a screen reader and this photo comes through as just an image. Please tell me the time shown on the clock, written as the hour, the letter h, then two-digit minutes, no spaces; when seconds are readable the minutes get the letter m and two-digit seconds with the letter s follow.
7h33
